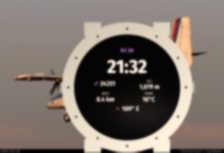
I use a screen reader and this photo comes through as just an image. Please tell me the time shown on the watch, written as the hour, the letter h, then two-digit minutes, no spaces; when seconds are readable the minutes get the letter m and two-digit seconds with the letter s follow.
21h32
